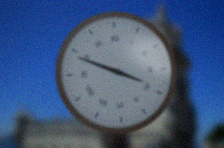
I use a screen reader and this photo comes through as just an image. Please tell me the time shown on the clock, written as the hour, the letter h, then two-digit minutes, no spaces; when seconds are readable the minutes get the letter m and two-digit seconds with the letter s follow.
3h49
